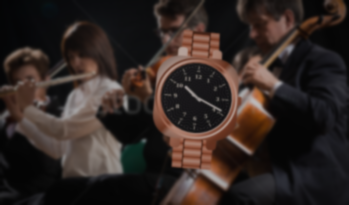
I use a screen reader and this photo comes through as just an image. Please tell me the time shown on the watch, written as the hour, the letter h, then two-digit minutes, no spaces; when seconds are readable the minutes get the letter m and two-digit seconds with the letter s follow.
10h19
